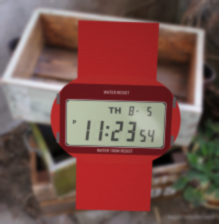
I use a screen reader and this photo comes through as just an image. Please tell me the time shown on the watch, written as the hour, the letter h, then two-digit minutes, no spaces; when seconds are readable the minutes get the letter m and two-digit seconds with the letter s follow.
11h23m54s
